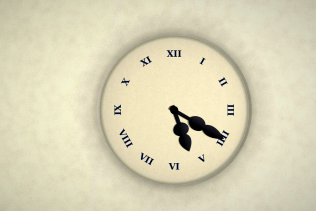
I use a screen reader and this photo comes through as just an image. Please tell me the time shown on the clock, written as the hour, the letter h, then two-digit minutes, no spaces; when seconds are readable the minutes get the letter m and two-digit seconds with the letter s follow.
5h20
